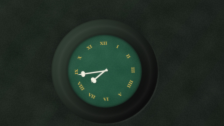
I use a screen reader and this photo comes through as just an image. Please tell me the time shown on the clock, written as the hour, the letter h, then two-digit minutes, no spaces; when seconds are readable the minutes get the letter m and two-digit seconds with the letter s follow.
7h44
